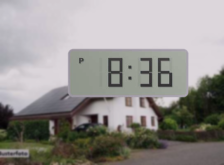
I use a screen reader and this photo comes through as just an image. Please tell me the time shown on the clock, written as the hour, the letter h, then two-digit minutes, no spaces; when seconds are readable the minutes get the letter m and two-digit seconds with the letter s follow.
8h36
